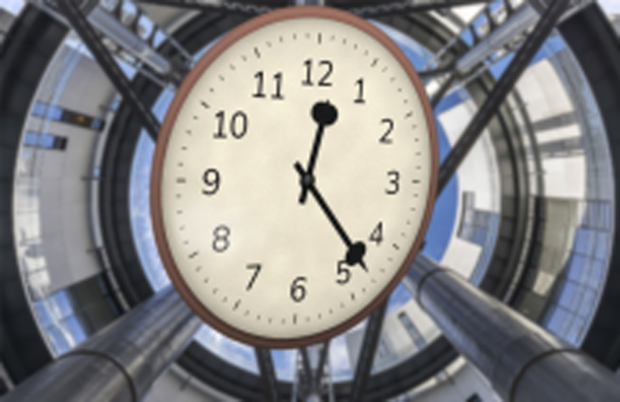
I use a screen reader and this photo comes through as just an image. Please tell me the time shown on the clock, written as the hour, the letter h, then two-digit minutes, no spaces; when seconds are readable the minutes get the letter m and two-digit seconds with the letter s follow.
12h23
